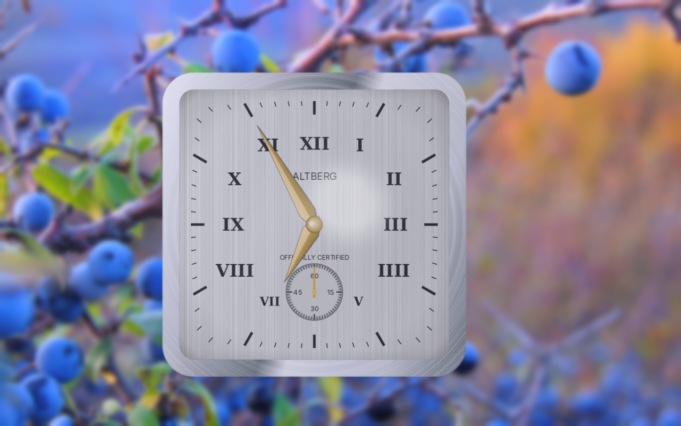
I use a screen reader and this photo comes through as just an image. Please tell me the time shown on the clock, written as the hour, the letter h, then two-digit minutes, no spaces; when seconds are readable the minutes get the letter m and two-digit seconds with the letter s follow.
6h55
